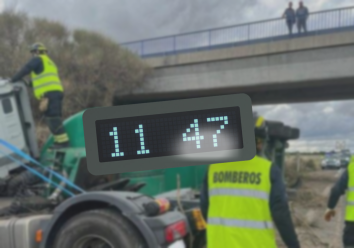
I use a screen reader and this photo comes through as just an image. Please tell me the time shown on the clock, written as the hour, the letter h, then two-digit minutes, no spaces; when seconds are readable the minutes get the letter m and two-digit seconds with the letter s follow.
11h47
